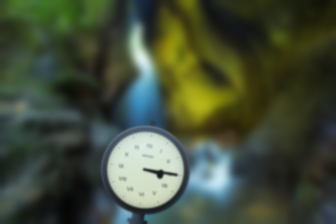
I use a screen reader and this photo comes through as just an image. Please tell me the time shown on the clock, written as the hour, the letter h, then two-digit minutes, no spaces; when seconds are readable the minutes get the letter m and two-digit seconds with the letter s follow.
3h15
